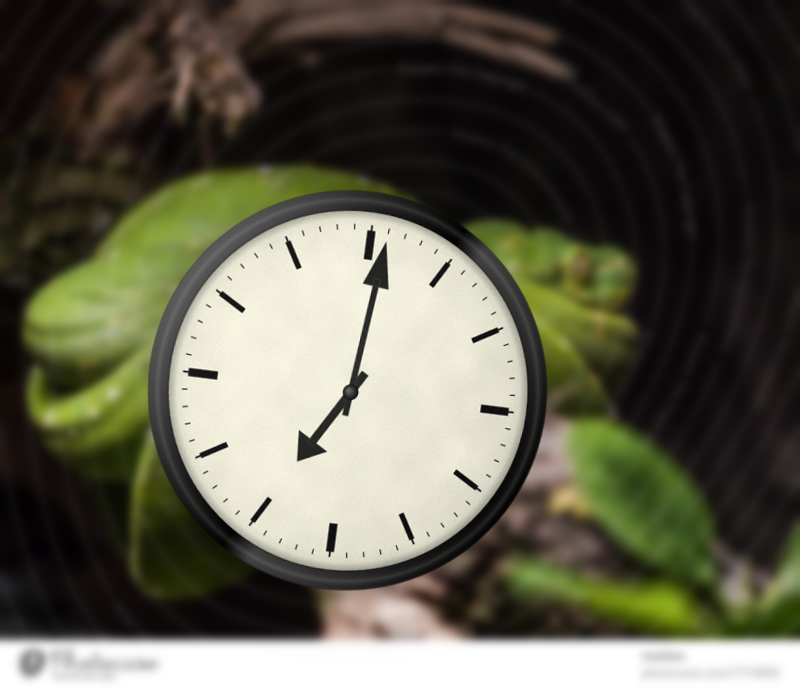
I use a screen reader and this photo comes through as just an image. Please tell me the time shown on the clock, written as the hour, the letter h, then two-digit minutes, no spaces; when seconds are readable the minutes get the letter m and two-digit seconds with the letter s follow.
7h01
